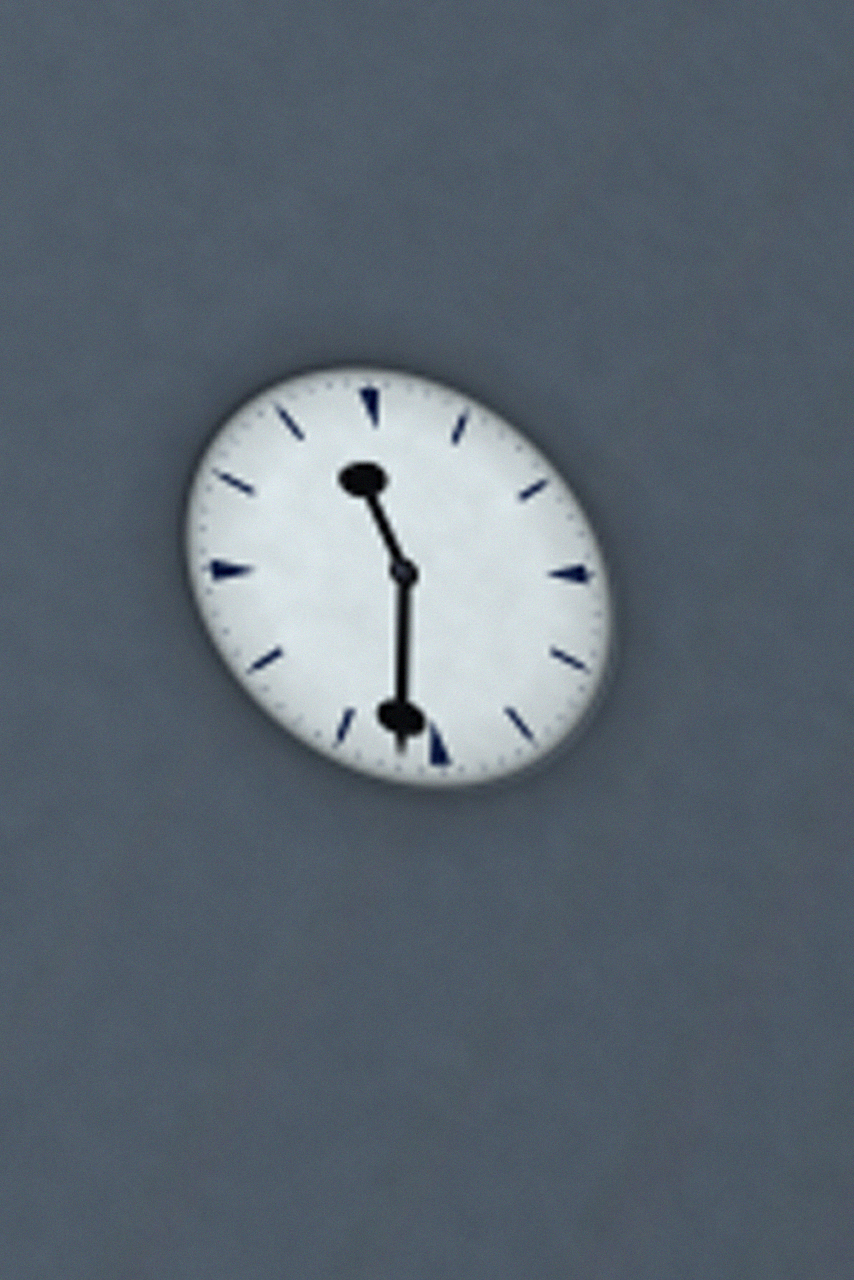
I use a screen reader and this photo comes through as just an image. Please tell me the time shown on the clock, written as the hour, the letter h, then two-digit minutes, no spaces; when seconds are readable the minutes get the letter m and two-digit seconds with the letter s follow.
11h32
